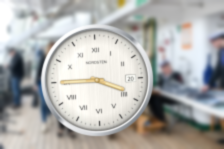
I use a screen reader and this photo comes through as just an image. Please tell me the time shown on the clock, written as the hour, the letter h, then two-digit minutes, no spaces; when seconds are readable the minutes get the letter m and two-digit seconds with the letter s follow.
3h45
